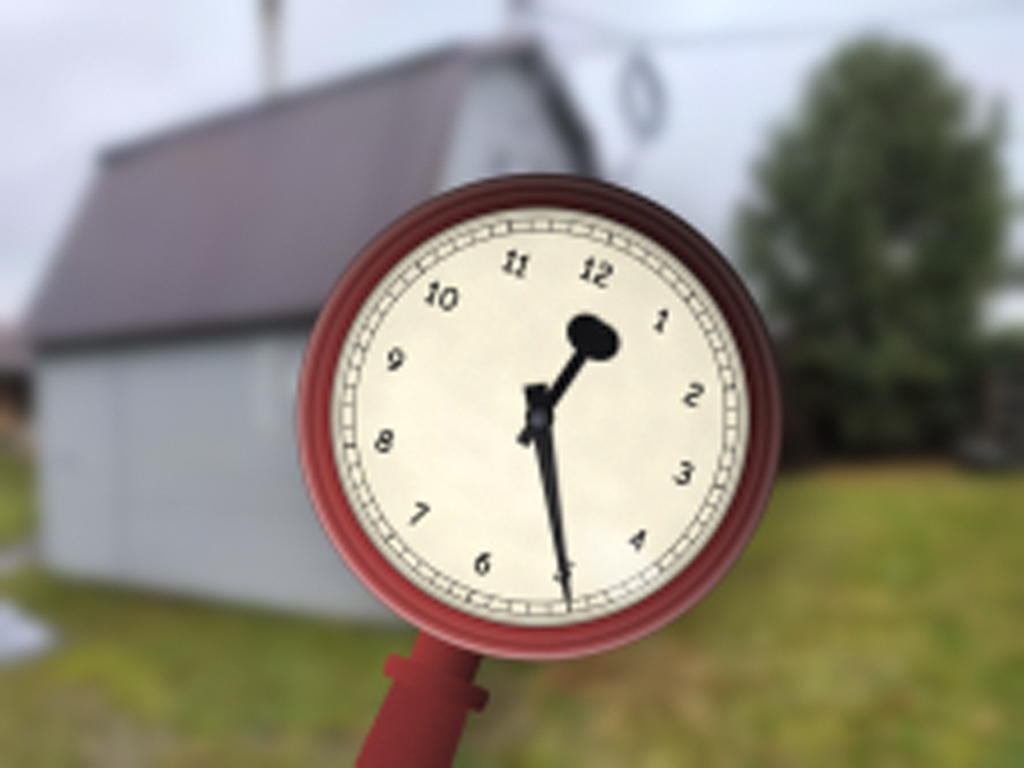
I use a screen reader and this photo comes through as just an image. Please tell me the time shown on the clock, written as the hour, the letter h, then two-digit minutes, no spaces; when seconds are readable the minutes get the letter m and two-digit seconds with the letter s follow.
12h25
